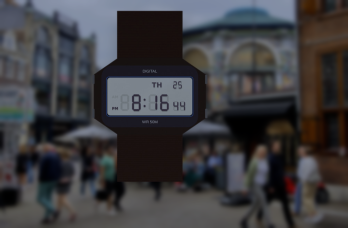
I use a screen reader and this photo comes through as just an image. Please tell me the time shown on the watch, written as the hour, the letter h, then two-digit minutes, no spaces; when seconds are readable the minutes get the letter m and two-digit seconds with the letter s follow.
8h16m44s
